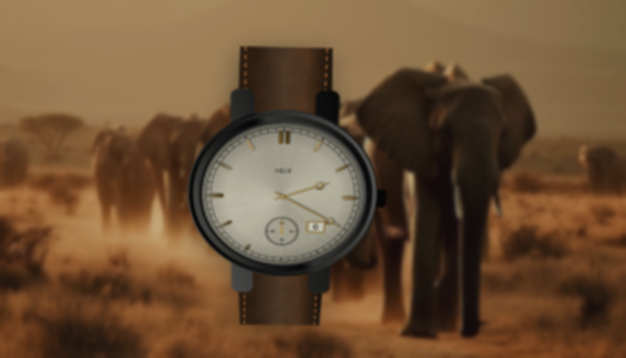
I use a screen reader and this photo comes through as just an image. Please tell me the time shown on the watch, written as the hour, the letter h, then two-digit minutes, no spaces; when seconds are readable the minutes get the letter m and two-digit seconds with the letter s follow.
2h20
